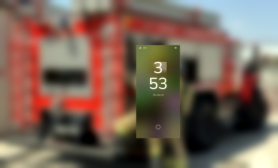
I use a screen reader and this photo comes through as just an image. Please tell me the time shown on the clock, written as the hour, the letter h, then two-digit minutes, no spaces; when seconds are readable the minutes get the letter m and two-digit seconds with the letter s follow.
3h53
